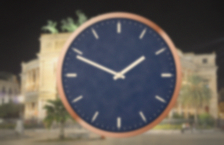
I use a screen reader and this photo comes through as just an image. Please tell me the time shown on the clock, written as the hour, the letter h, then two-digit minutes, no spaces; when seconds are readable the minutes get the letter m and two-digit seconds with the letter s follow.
1h49
